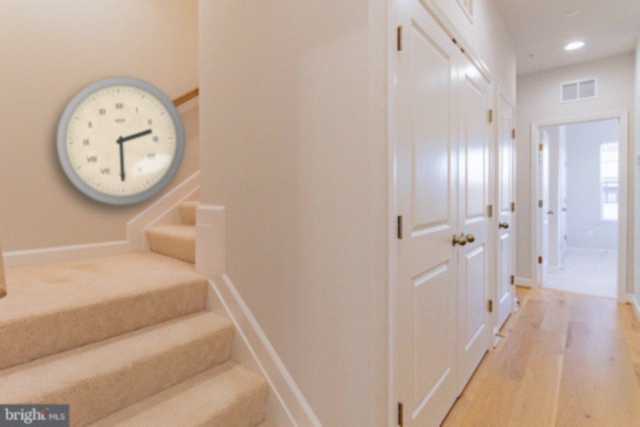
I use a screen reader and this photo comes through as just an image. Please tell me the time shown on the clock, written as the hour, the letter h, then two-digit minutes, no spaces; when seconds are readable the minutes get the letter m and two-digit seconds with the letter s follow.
2h30
